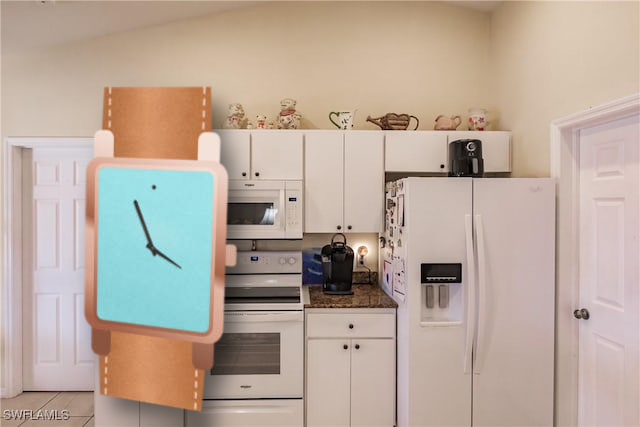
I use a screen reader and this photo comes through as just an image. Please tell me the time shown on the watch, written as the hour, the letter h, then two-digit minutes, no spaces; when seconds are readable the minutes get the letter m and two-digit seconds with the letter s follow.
3h56
